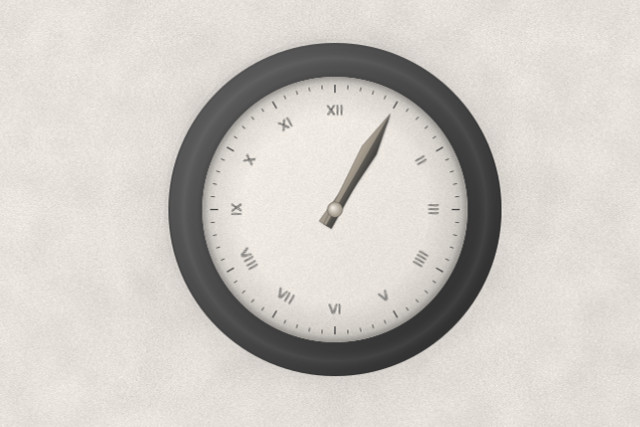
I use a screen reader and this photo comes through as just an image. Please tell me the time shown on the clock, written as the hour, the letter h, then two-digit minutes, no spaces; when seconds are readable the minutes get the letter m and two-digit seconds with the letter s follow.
1h05
